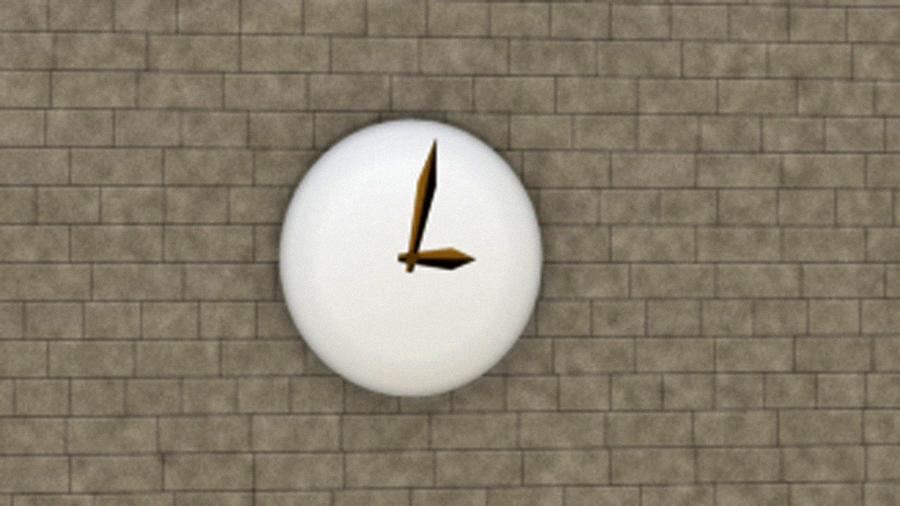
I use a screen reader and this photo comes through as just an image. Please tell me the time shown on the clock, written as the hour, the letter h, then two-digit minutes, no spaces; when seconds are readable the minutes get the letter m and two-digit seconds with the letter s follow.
3h02
